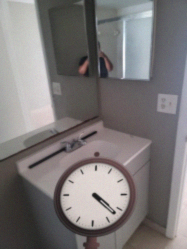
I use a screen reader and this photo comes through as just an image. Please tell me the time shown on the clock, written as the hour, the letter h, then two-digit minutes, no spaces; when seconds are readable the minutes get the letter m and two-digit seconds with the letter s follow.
4h22
